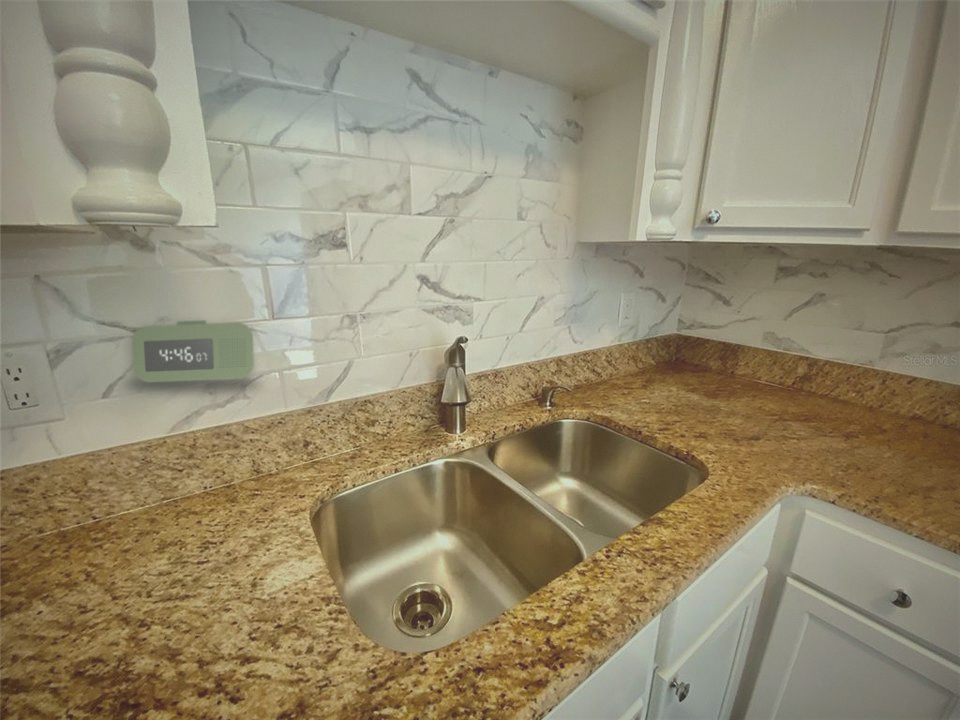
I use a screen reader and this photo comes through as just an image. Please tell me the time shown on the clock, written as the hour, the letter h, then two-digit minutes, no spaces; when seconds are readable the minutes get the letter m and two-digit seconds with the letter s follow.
4h46
